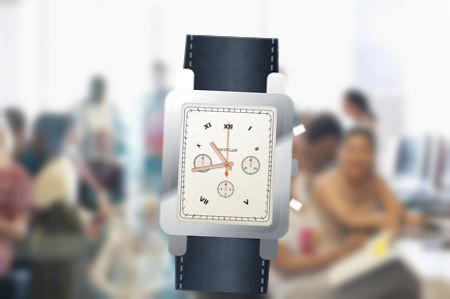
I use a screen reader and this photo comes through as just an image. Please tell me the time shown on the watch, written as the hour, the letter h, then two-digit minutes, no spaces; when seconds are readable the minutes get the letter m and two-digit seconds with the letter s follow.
10h43
